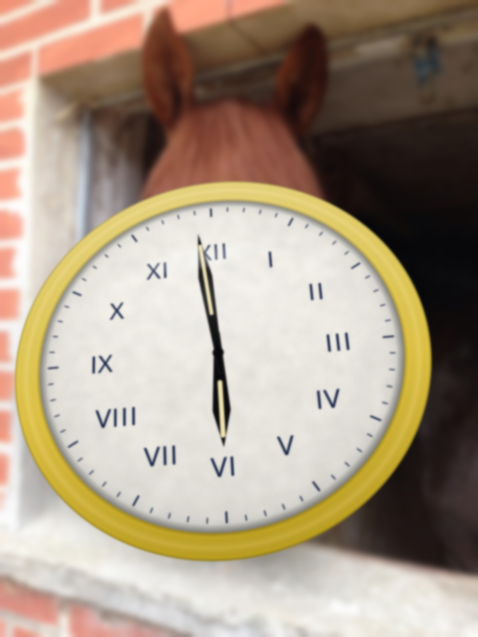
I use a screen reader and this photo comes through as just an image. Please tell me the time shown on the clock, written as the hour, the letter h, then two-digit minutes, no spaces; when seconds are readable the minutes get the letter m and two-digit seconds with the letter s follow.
5h59
